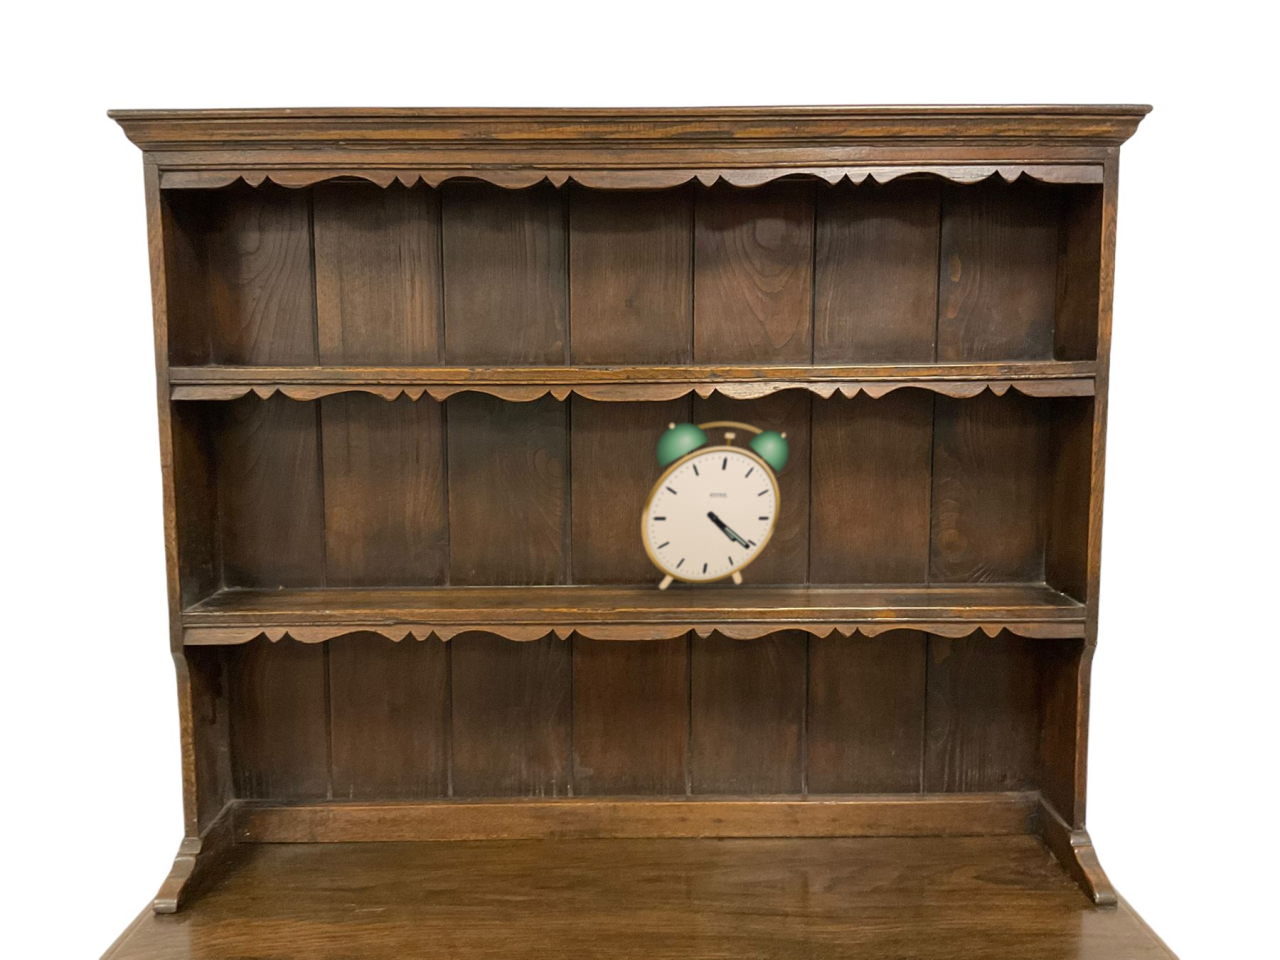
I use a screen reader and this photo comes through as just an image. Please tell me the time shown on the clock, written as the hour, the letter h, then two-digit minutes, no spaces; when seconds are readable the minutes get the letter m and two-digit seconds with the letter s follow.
4h21
